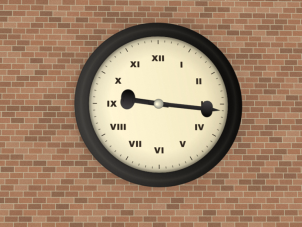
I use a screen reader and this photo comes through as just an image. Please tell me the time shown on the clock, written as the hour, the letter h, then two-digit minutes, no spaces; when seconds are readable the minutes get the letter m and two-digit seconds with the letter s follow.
9h16
